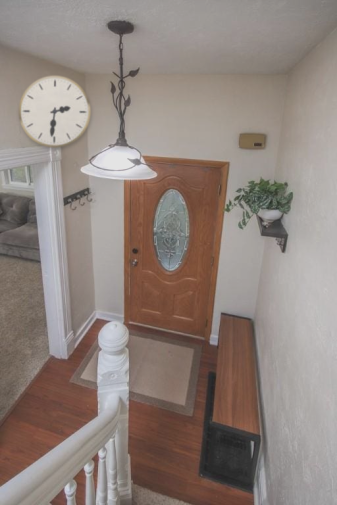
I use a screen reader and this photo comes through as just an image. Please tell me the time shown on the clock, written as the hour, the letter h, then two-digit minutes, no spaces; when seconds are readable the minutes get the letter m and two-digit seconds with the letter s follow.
2h31
